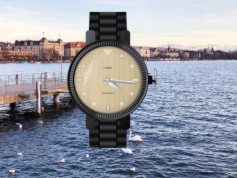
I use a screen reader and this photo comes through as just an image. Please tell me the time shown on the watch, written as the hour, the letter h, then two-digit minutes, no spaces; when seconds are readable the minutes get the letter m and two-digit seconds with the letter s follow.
4h16
